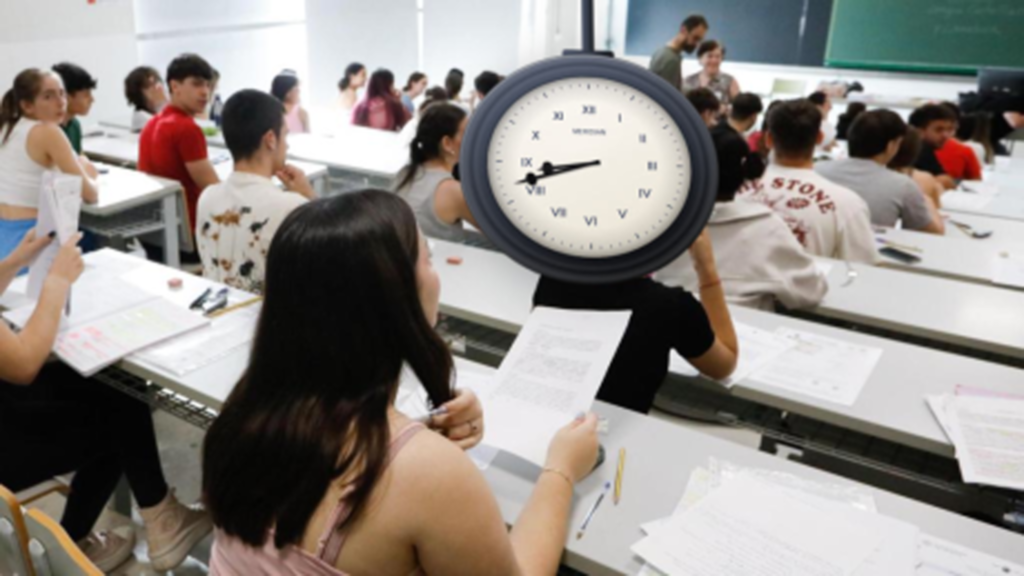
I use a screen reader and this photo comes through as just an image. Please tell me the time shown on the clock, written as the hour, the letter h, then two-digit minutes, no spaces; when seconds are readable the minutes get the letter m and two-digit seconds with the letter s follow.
8h42
